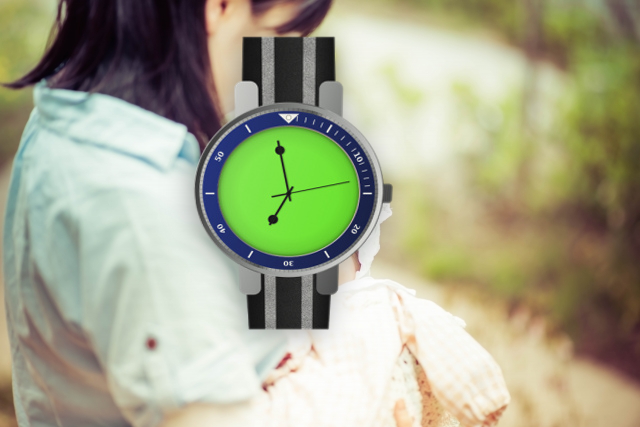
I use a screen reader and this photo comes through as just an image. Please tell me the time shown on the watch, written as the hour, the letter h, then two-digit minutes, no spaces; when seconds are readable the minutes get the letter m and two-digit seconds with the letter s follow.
6h58m13s
